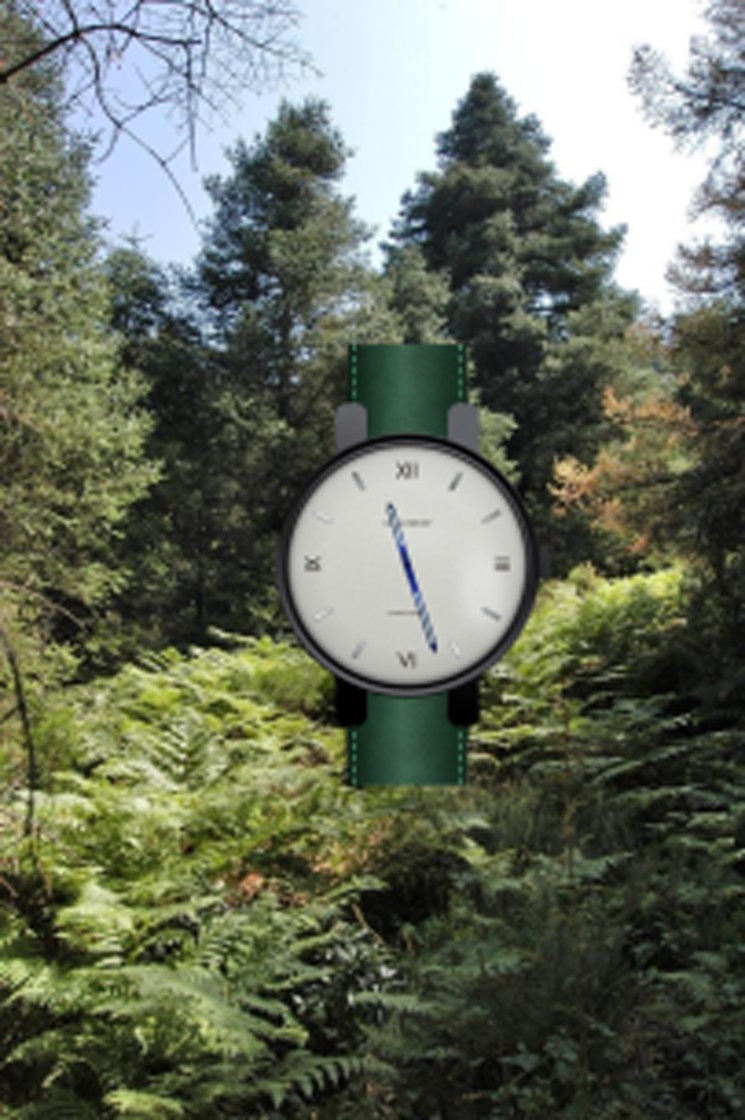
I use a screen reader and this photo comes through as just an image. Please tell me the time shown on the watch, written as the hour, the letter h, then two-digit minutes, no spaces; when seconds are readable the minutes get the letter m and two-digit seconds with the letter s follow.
11h27
